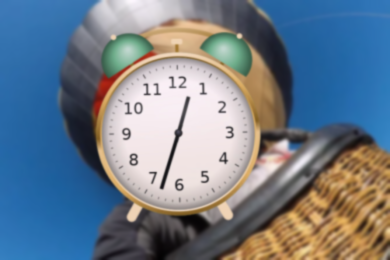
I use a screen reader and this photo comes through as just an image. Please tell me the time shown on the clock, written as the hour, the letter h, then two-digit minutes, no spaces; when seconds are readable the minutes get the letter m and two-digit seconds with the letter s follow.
12h33
